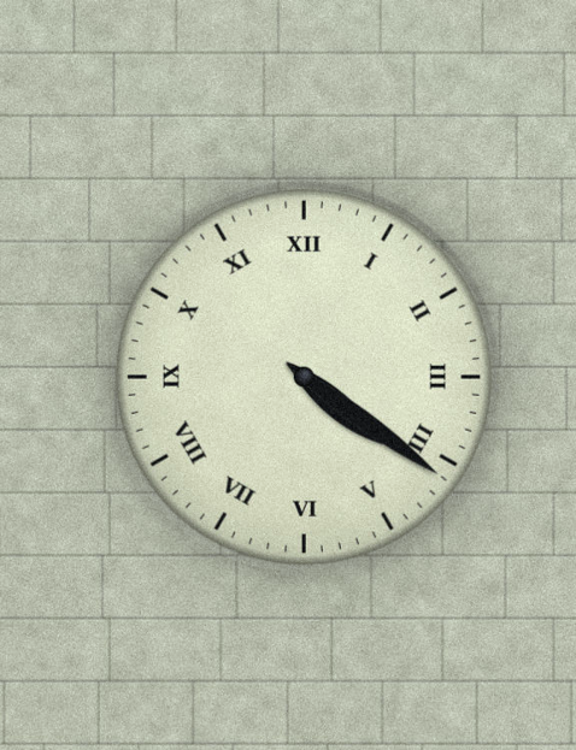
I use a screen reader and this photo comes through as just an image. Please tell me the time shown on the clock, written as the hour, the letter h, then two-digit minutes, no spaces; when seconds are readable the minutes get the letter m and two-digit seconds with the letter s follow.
4h21
